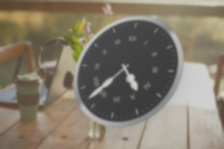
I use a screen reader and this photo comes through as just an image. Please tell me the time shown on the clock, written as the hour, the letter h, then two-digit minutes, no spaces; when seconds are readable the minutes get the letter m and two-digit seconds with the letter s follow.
4h37
